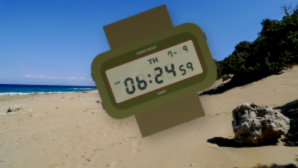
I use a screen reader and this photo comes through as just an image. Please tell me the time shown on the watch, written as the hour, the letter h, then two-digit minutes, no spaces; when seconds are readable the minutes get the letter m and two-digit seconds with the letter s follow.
6h24m59s
